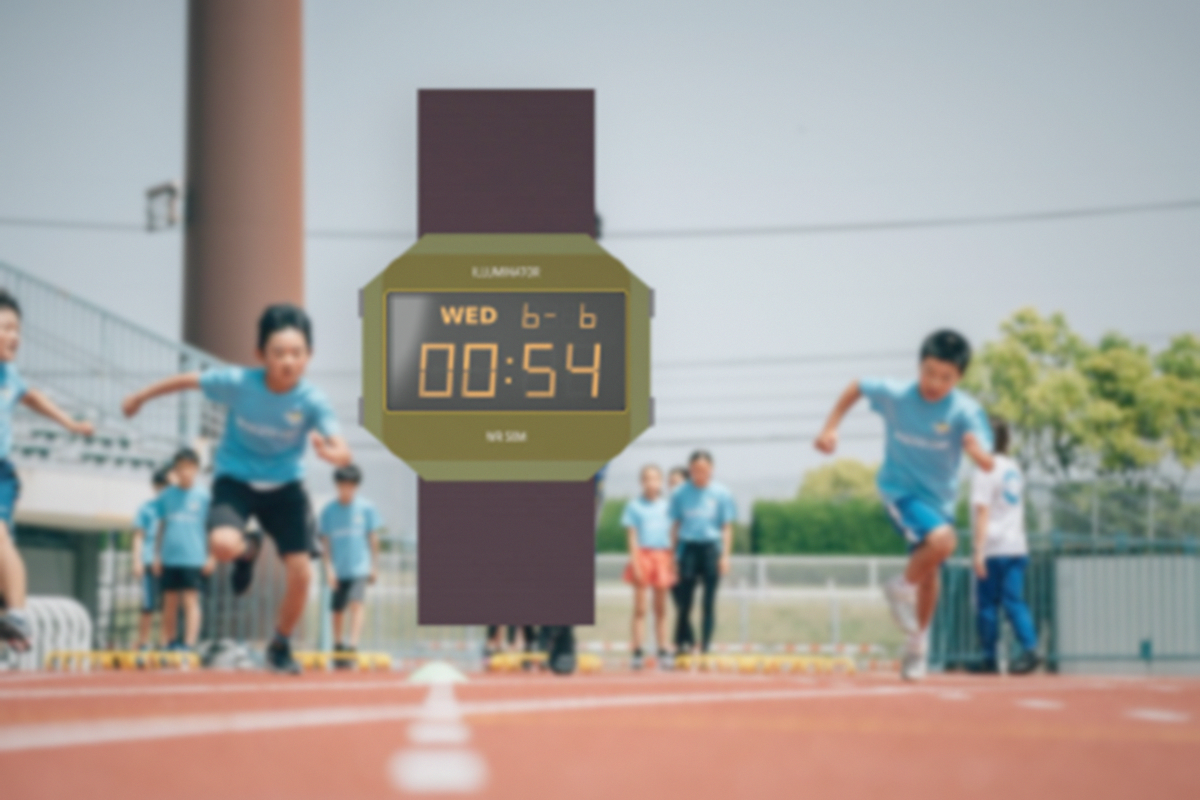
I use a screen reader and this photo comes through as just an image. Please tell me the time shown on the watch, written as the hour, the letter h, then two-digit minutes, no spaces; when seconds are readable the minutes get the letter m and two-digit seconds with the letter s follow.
0h54
